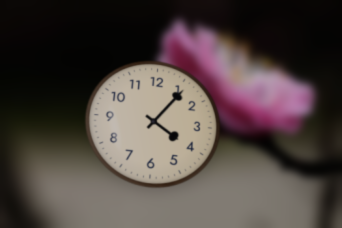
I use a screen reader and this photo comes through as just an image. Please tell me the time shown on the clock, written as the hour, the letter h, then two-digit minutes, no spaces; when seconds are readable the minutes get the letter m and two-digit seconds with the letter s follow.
4h06
